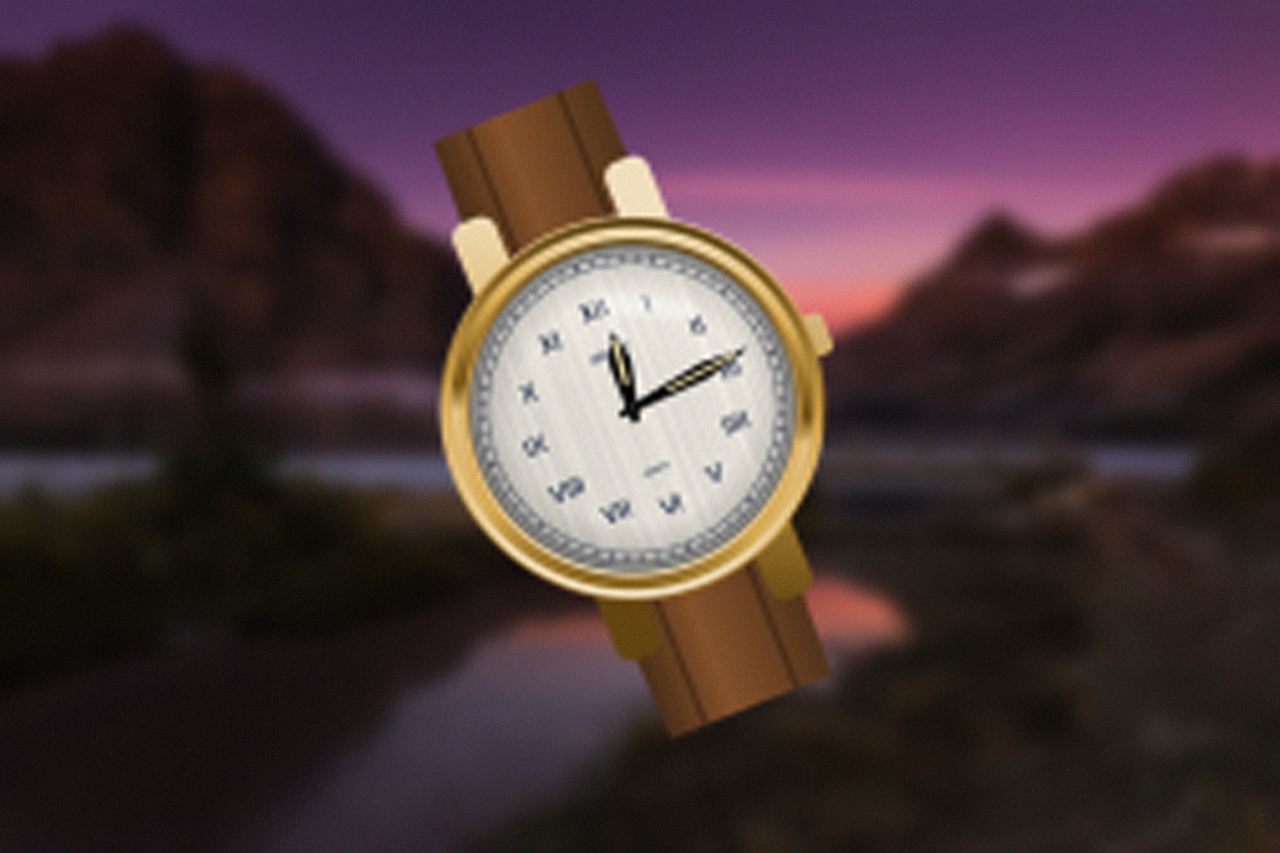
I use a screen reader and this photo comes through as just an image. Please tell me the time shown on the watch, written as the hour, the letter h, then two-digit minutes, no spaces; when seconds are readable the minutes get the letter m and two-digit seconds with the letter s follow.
12h14
